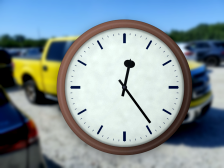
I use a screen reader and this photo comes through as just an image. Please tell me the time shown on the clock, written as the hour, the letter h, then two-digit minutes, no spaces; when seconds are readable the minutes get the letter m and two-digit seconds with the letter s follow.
12h24
